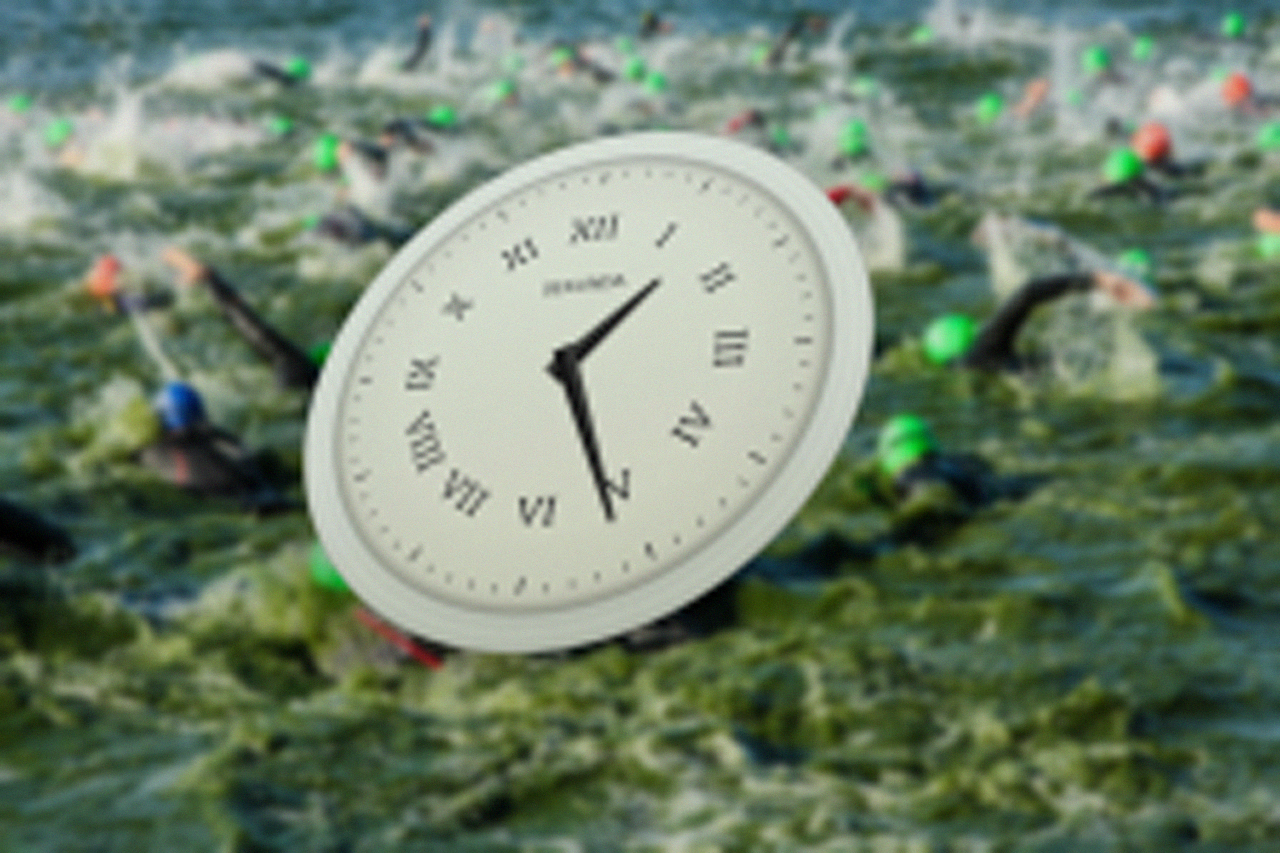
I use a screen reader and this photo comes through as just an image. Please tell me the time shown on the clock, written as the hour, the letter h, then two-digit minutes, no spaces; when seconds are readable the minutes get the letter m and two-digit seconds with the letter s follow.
1h26
